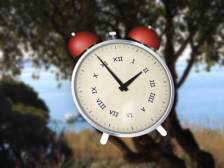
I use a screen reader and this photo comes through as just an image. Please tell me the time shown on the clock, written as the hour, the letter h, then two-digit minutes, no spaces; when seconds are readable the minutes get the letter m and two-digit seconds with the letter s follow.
1h55
